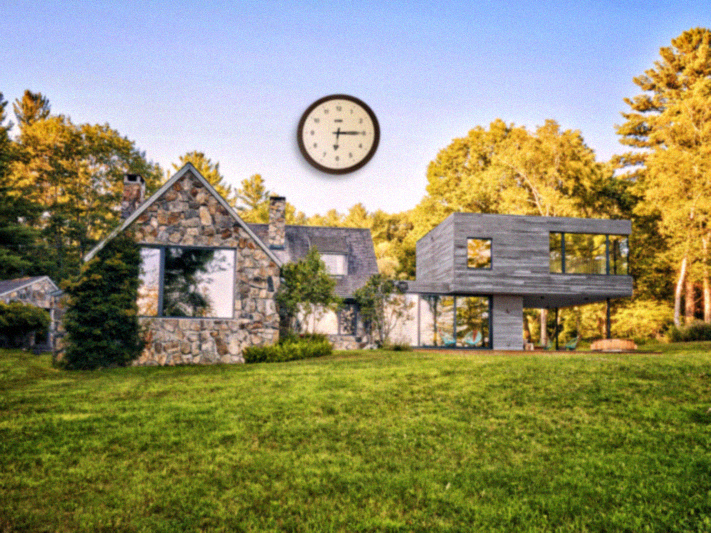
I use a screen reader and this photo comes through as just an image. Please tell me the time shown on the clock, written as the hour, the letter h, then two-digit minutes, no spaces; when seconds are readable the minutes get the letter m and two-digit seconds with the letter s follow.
6h15
